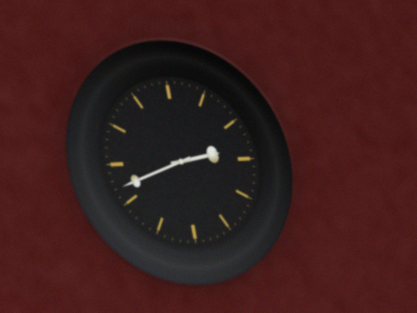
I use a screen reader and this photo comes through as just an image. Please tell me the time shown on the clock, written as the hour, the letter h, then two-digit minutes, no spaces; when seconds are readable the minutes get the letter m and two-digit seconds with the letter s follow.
2h42
